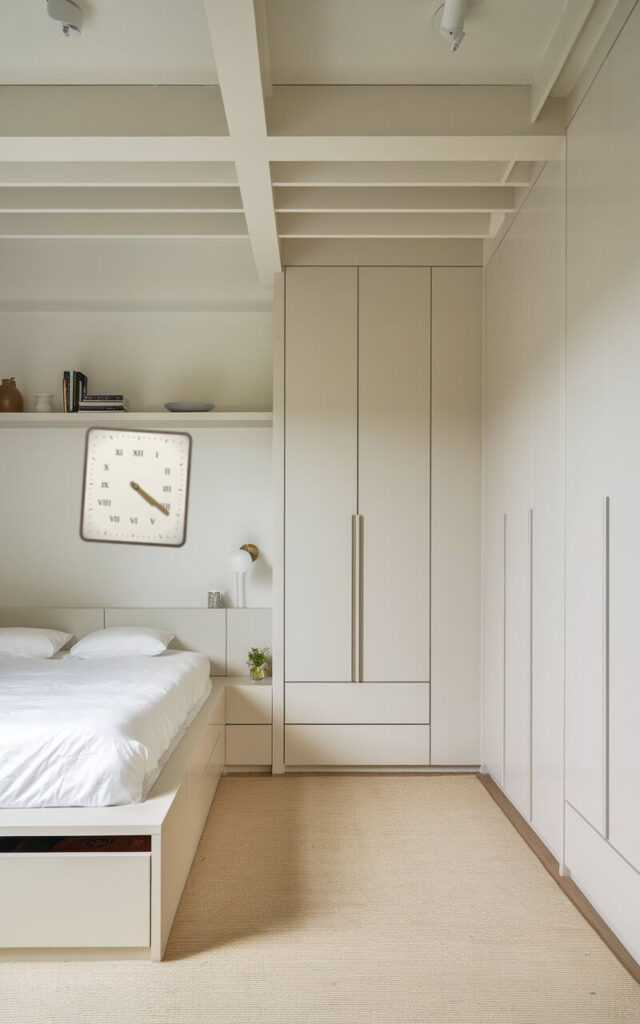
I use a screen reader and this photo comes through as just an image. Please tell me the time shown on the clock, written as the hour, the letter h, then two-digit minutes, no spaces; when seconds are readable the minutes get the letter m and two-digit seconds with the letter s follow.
4h21
